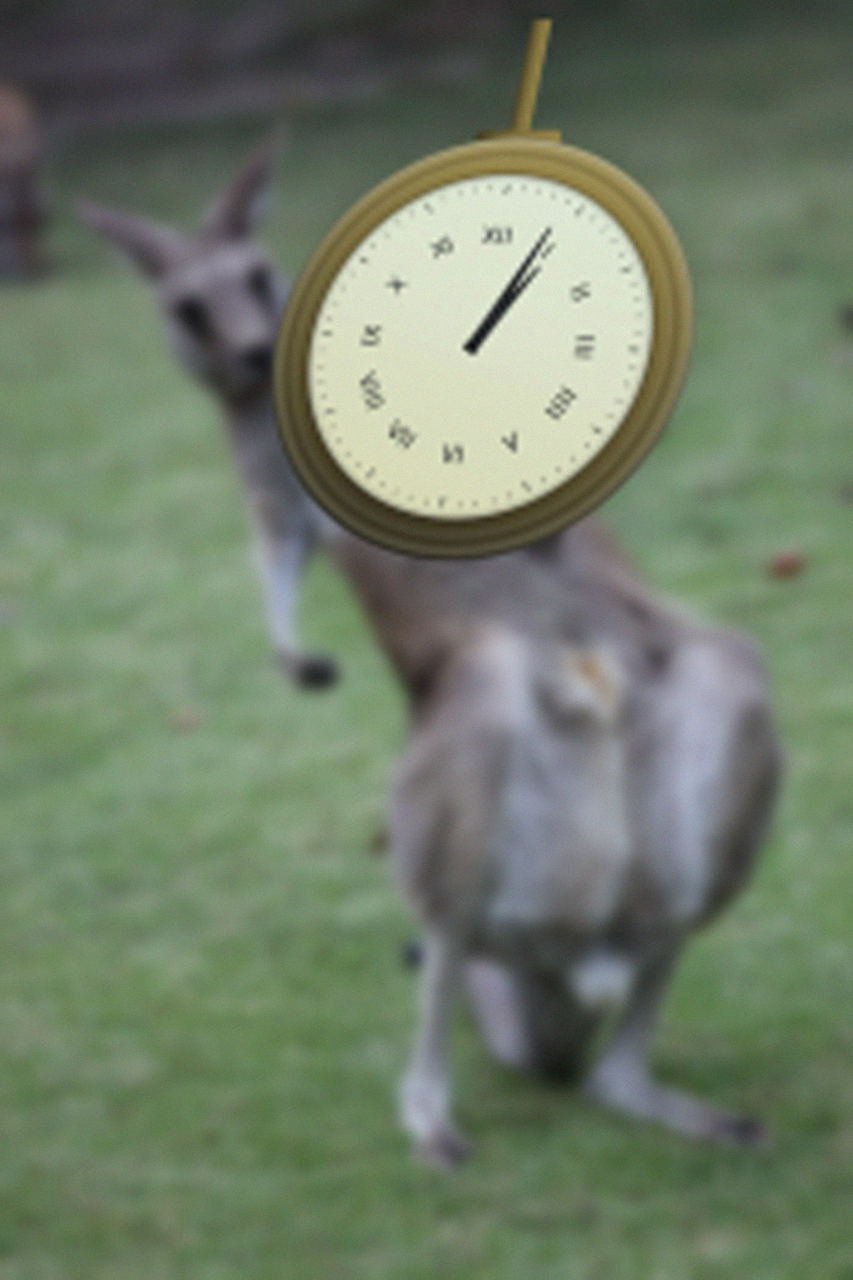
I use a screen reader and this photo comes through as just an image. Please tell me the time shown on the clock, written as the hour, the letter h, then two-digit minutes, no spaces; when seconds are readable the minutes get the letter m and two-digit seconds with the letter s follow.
1h04
